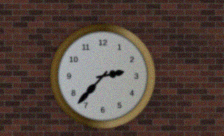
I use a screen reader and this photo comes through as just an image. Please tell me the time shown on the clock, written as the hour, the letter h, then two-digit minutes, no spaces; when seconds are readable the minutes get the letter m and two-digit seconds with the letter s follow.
2h37
